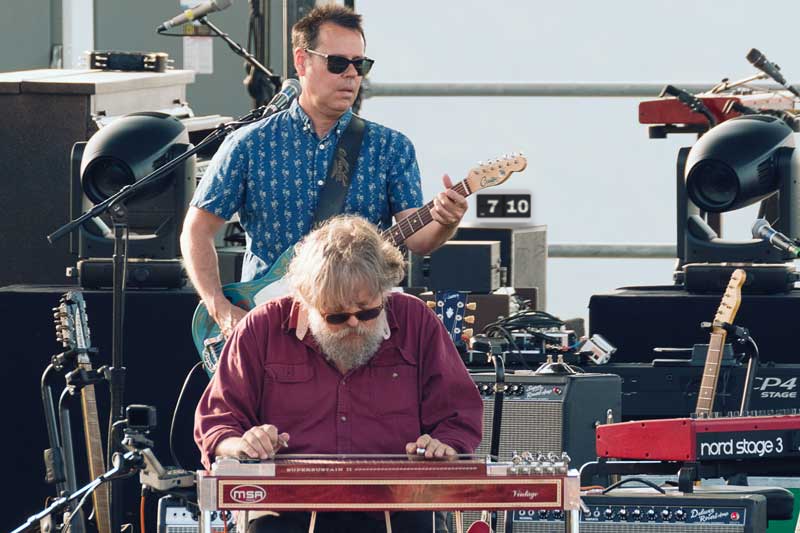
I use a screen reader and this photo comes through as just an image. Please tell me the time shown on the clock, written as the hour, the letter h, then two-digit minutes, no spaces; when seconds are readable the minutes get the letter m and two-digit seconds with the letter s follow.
7h10
